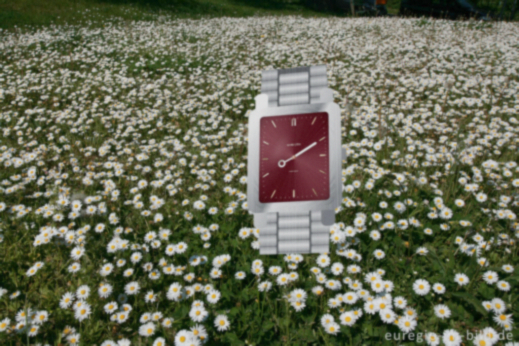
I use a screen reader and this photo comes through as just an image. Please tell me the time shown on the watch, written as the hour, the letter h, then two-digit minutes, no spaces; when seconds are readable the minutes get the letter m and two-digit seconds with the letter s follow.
8h10
